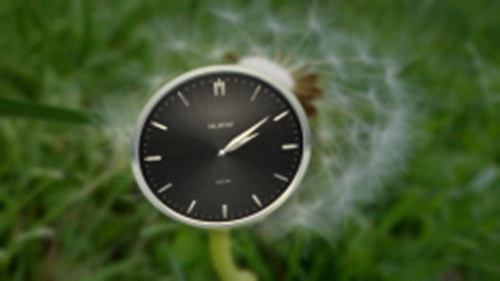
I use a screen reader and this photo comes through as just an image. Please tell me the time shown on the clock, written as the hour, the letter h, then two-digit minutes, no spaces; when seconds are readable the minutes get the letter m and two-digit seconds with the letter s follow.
2h09
